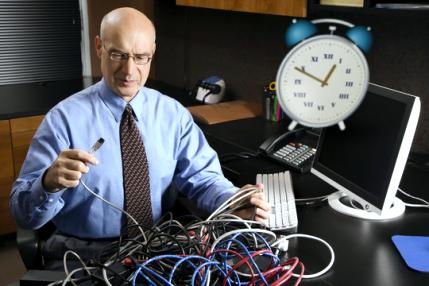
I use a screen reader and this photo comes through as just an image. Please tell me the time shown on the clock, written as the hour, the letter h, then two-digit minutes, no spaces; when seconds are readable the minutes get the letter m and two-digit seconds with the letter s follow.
12h49
